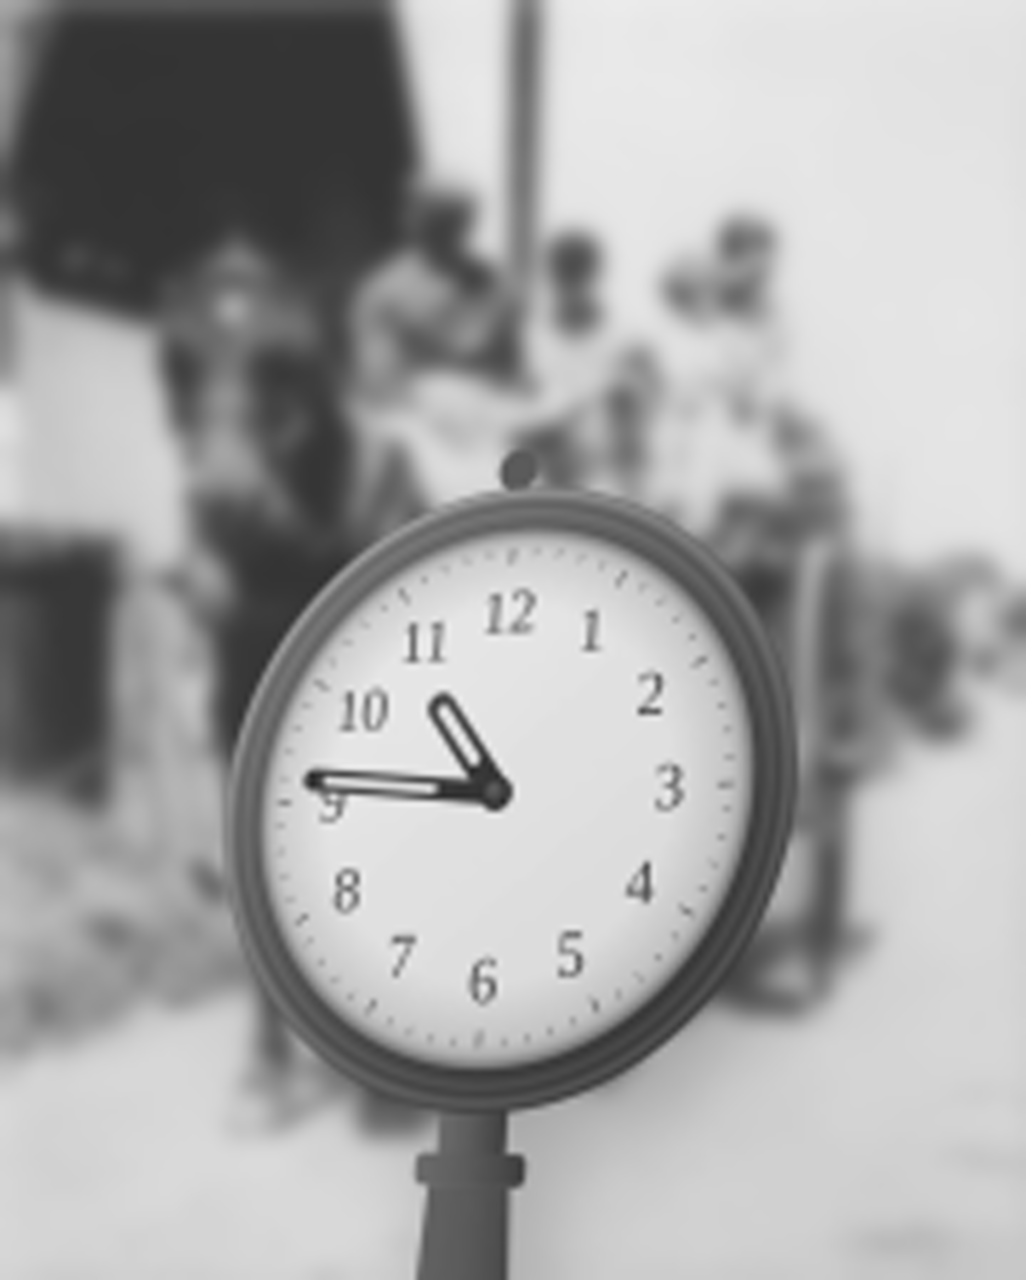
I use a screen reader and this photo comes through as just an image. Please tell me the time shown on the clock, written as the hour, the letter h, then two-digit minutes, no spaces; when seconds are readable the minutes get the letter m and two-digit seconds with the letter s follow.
10h46
